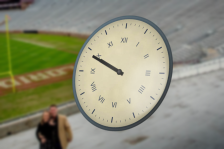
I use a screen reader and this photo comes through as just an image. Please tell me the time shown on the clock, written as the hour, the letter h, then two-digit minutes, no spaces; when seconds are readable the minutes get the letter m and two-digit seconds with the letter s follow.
9h49
